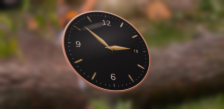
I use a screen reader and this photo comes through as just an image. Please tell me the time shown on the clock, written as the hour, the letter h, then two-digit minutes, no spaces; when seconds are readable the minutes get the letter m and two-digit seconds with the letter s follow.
2h52
